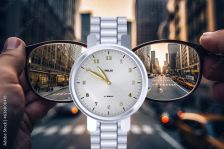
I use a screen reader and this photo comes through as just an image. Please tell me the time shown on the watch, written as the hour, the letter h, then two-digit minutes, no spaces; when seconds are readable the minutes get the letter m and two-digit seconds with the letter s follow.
10h50
